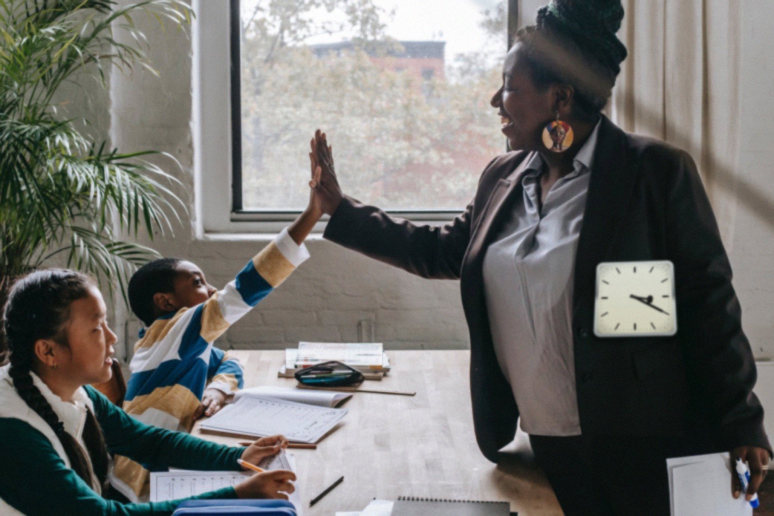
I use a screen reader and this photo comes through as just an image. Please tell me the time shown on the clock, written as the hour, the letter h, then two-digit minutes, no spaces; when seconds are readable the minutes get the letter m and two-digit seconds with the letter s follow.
3h20
